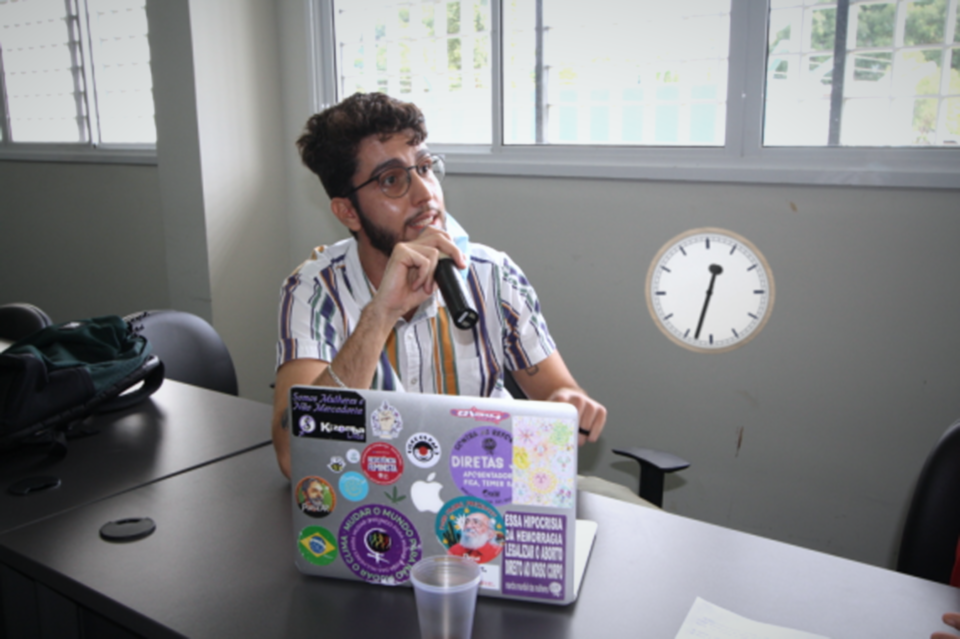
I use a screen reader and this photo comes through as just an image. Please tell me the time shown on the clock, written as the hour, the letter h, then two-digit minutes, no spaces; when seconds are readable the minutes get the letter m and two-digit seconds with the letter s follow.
12h33
